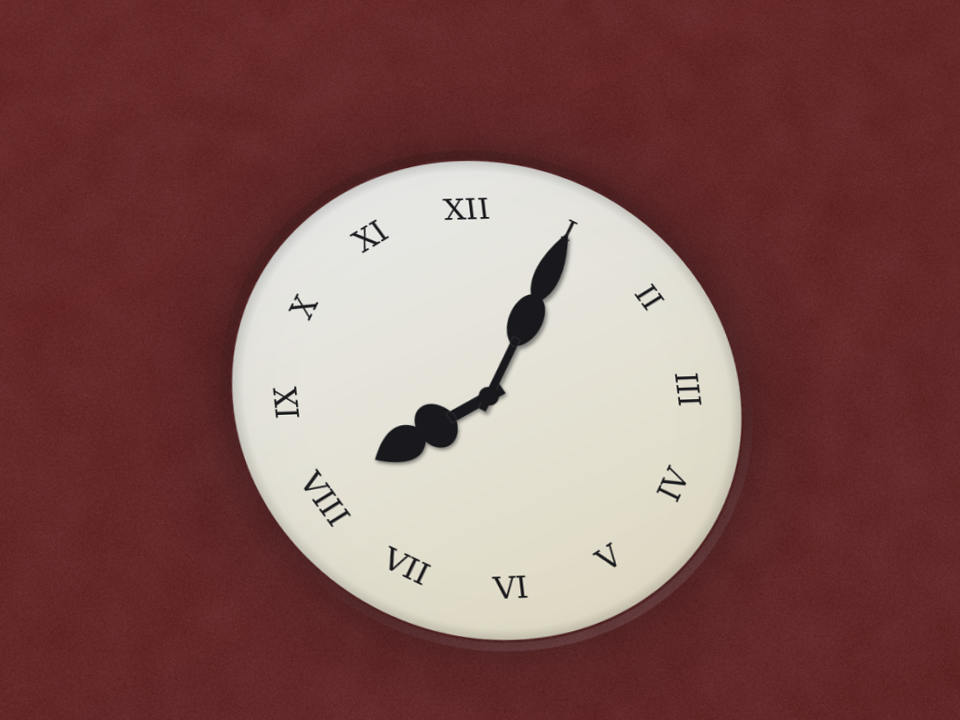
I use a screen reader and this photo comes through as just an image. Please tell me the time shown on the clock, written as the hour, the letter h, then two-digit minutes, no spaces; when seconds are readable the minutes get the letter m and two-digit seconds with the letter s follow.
8h05
